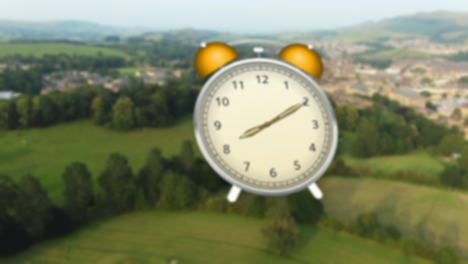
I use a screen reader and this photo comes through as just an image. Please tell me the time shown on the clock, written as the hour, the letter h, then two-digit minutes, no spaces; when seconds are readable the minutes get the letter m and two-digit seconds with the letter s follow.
8h10
